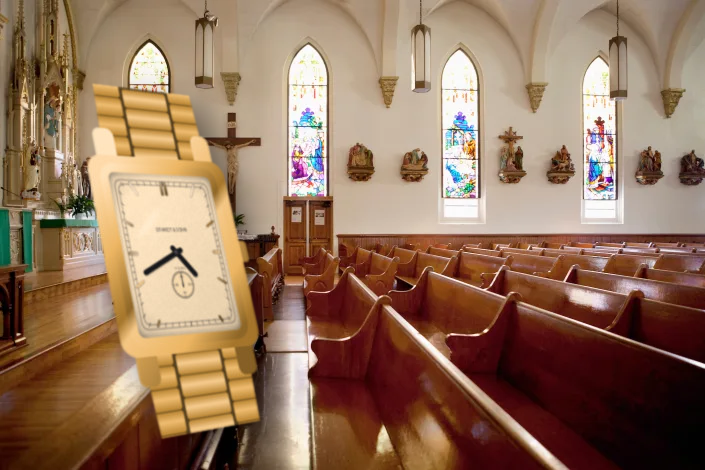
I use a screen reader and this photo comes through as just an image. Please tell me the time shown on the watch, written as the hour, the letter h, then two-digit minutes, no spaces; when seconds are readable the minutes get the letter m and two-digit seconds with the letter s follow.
4h41
